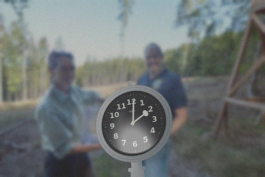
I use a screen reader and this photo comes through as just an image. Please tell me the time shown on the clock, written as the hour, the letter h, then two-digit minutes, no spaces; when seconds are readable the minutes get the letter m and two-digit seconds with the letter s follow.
2h01
